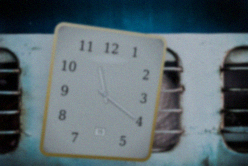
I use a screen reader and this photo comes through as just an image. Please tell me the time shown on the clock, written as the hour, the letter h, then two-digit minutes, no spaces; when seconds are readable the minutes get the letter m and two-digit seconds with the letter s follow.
11h20
